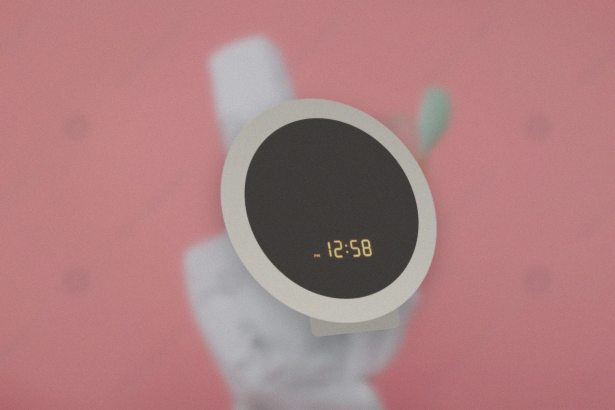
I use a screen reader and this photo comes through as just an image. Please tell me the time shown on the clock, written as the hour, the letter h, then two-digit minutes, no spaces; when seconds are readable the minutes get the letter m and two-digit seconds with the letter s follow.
12h58
